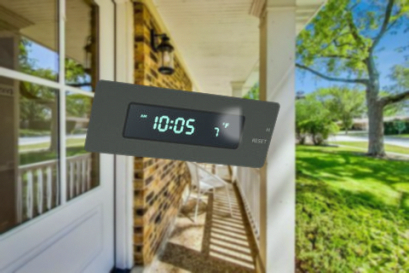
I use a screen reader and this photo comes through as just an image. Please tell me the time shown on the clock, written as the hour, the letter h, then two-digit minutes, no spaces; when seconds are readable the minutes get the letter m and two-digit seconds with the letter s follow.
10h05
